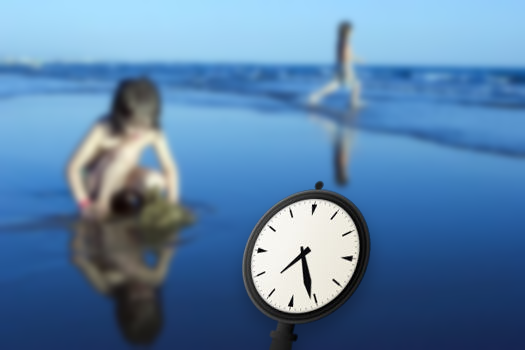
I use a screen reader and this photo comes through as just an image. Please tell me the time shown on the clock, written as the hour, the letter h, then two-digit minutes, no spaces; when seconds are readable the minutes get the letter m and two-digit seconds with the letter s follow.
7h26
